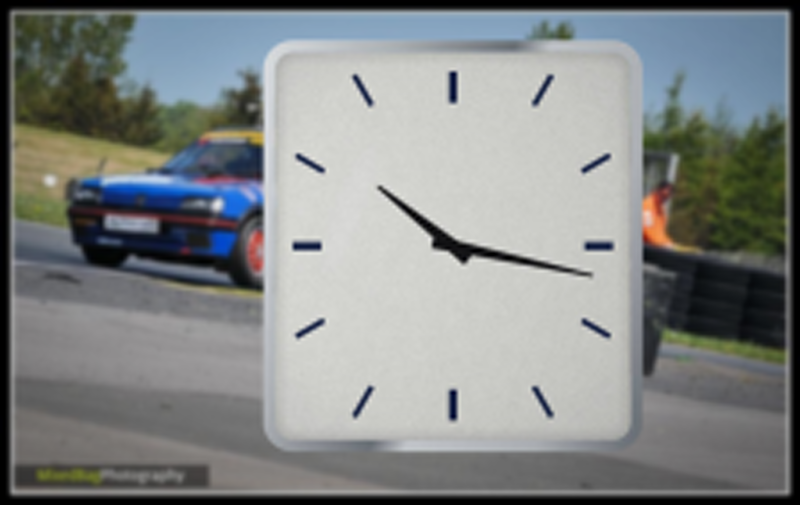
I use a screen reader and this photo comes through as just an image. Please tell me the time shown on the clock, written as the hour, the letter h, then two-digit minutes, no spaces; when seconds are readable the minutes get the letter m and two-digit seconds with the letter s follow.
10h17
